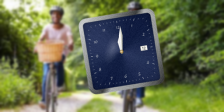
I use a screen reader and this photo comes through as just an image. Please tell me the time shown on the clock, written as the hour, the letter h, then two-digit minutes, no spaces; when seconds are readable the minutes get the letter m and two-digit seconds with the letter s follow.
12h01
